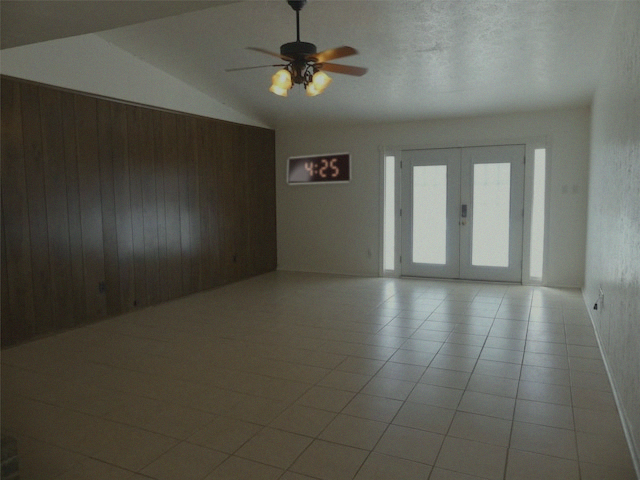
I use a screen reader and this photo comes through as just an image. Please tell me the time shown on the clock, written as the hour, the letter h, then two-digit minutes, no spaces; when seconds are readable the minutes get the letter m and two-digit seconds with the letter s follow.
4h25
